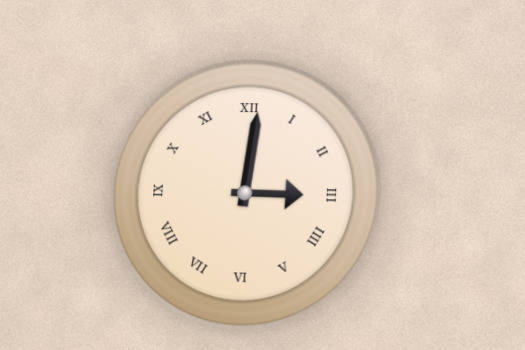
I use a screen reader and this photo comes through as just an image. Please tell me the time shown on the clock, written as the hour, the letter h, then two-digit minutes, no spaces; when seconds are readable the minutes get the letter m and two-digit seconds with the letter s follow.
3h01
